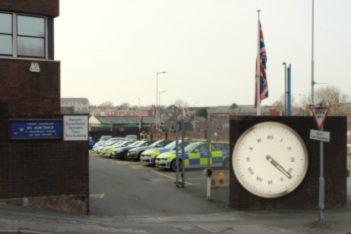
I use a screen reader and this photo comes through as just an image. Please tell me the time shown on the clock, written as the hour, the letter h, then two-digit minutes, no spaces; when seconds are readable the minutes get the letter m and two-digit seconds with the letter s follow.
4h22
